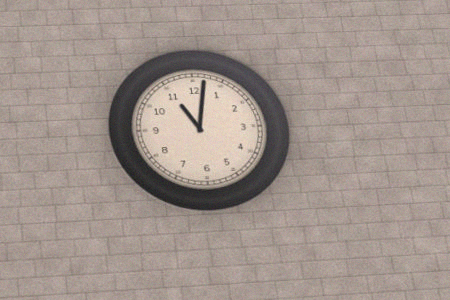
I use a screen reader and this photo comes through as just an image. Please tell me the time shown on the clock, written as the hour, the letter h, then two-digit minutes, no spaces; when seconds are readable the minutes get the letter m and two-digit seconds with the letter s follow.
11h02
